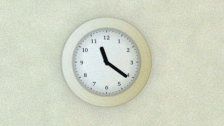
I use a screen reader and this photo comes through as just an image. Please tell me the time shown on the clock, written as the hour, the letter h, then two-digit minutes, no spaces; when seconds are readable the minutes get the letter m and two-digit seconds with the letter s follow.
11h21
